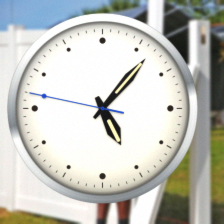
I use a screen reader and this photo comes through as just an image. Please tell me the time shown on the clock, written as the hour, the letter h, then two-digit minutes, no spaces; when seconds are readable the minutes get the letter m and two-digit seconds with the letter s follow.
5h06m47s
